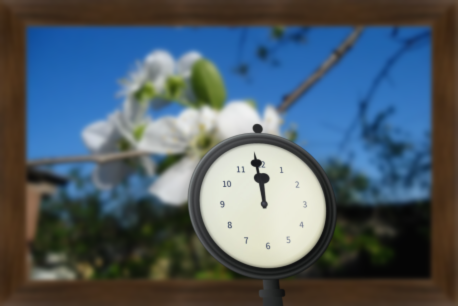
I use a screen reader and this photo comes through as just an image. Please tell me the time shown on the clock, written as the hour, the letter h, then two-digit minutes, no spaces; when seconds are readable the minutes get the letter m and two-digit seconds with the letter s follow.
11h59
